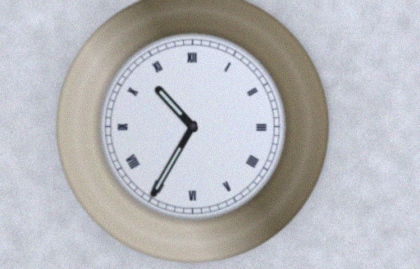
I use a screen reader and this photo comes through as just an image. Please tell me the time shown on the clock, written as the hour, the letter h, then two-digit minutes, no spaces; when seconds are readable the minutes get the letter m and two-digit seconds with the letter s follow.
10h35
